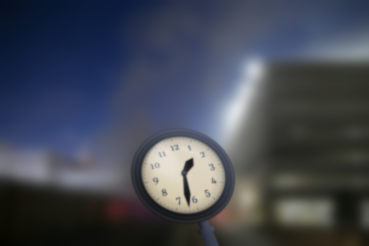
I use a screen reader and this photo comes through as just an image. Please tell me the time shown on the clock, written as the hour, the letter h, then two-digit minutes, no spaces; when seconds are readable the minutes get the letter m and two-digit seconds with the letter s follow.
1h32
